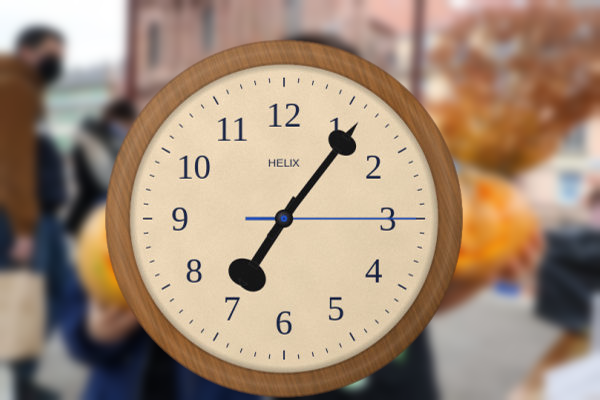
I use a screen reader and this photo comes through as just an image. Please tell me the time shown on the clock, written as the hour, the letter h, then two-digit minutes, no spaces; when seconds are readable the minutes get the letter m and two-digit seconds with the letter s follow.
7h06m15s
